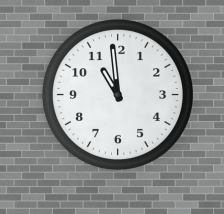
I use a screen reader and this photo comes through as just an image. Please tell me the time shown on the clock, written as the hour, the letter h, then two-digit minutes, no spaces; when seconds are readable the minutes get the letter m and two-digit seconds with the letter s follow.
10h59
